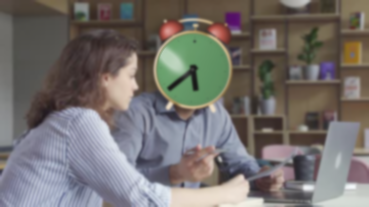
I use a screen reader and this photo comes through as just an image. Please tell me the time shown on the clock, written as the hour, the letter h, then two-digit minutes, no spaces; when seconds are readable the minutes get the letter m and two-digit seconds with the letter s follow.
5h38
